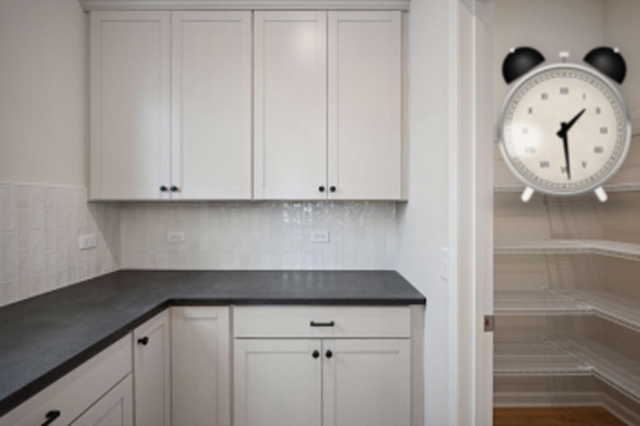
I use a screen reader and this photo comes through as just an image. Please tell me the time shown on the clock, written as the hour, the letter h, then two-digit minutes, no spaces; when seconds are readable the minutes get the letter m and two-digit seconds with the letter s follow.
1h29
